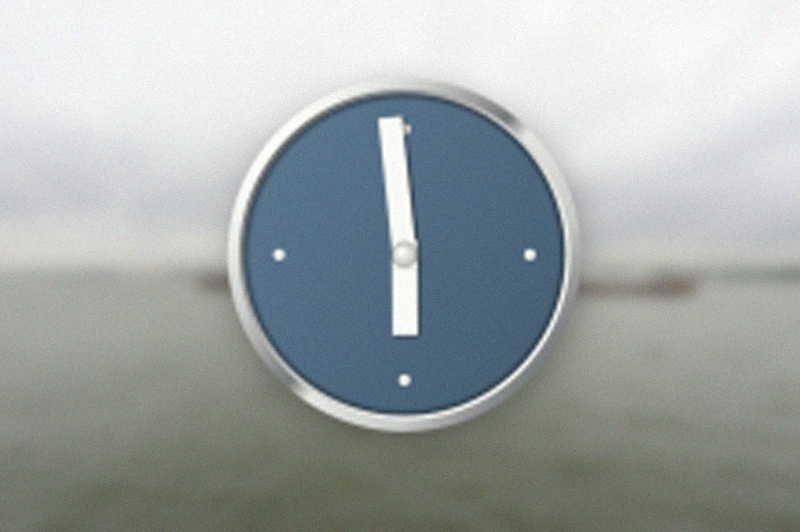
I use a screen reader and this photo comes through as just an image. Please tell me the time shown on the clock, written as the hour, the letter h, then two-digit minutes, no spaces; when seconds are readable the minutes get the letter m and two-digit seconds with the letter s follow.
5h59
